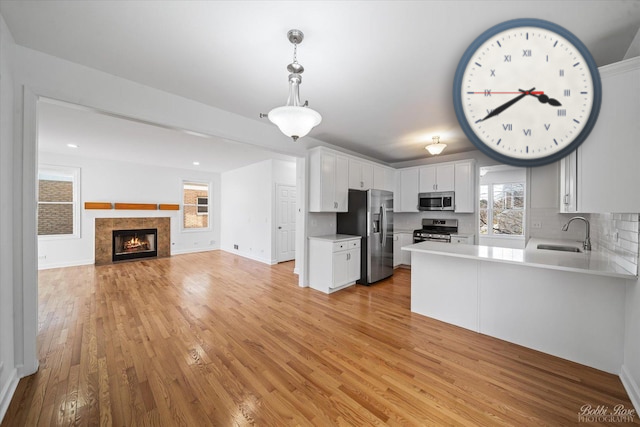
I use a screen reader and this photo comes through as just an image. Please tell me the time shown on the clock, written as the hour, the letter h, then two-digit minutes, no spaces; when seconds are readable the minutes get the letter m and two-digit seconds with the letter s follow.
3h39m45s
